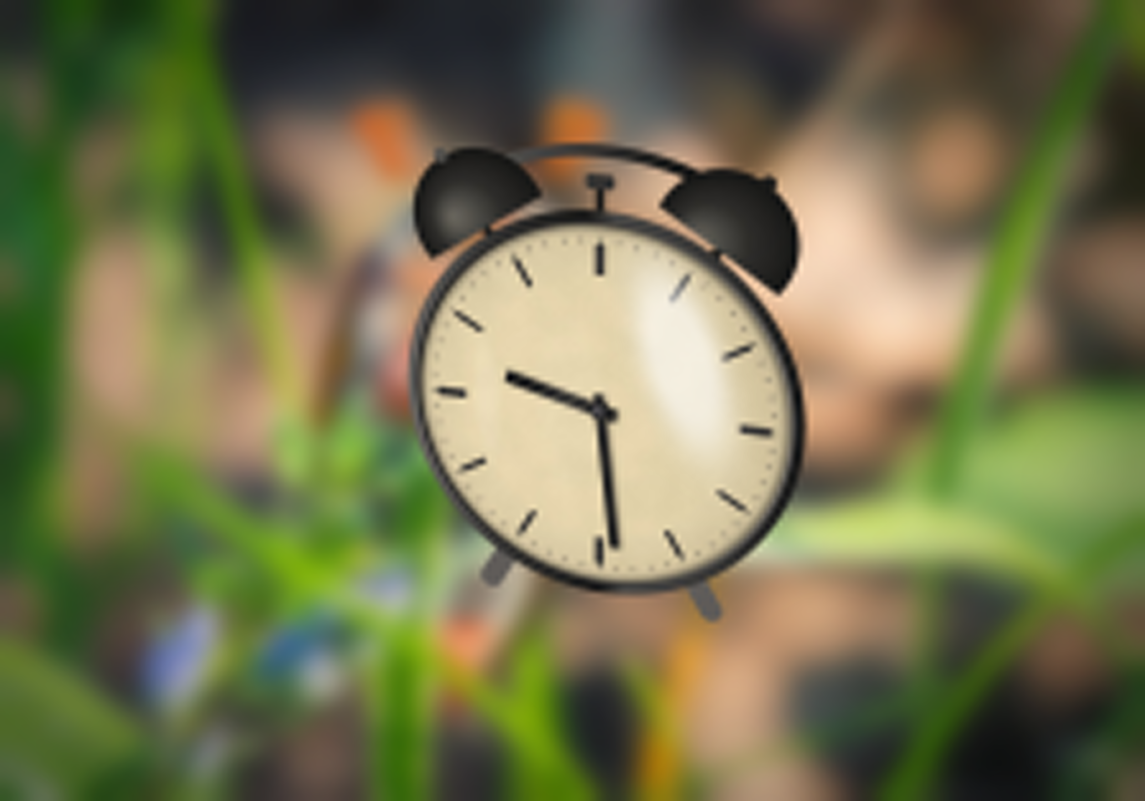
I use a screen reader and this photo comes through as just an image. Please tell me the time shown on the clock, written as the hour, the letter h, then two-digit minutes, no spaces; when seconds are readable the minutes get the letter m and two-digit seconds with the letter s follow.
9h29
